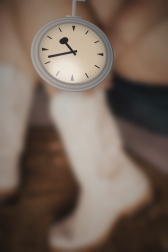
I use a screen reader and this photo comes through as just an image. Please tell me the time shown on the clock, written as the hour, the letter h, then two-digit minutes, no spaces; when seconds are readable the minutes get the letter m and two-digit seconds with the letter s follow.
10h42
